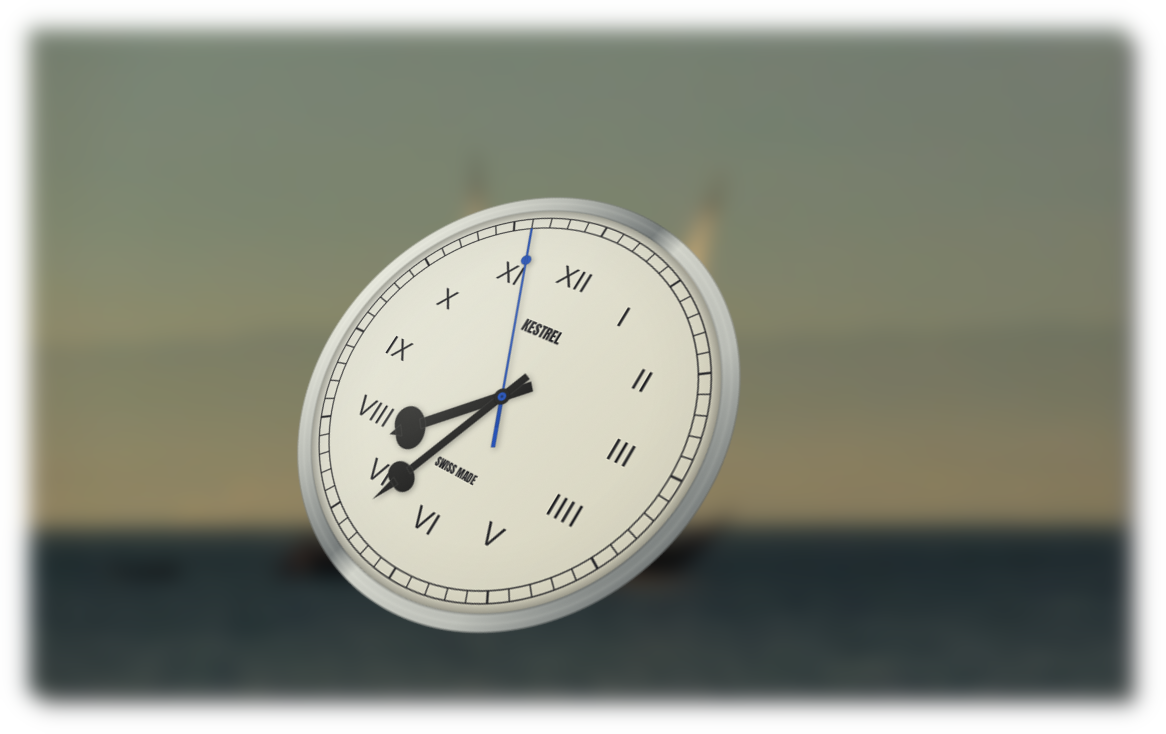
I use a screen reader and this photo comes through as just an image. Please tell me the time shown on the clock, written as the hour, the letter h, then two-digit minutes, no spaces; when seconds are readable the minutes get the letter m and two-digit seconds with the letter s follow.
7h33m56s
